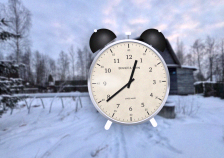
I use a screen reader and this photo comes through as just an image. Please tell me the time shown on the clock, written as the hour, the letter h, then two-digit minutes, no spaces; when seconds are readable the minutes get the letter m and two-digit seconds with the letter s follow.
12h39
